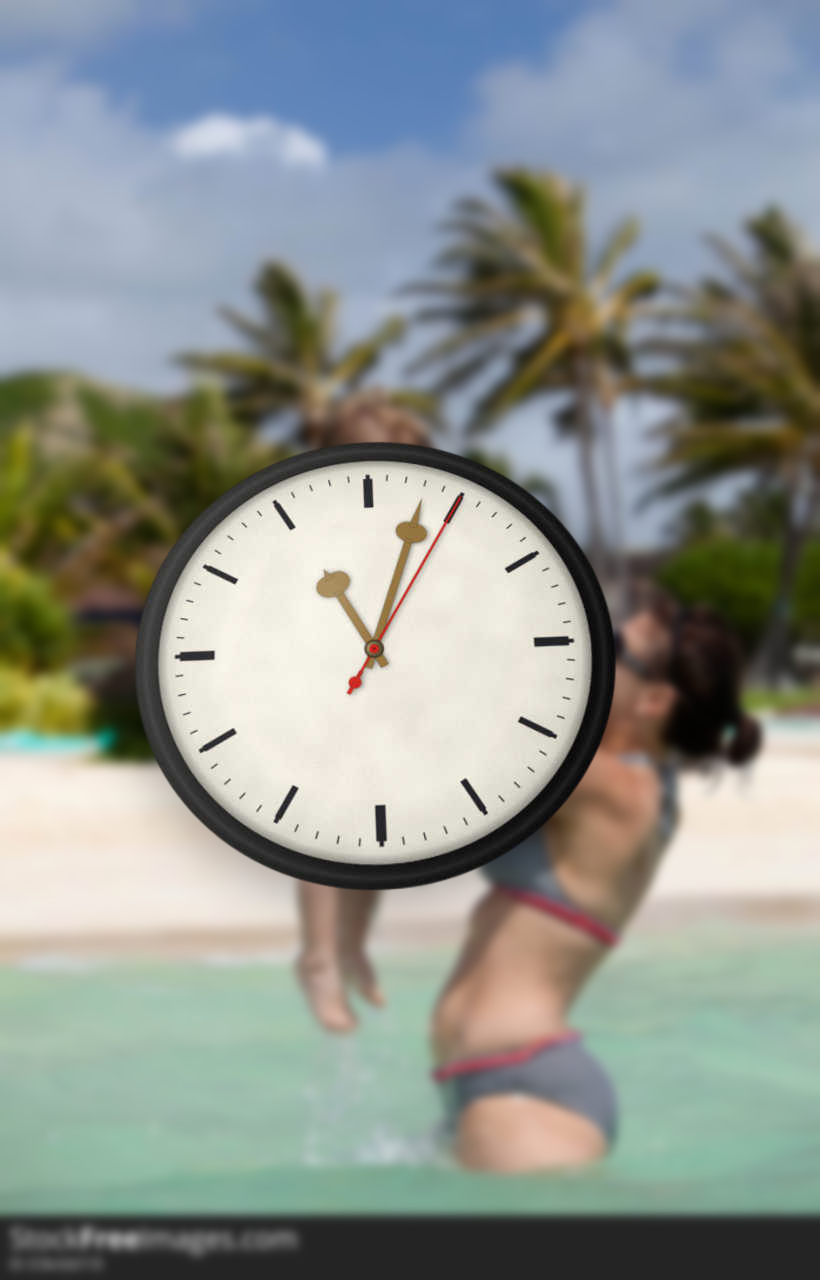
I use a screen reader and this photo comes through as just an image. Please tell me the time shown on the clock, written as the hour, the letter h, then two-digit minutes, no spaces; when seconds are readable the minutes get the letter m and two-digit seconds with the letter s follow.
11h03m05s
